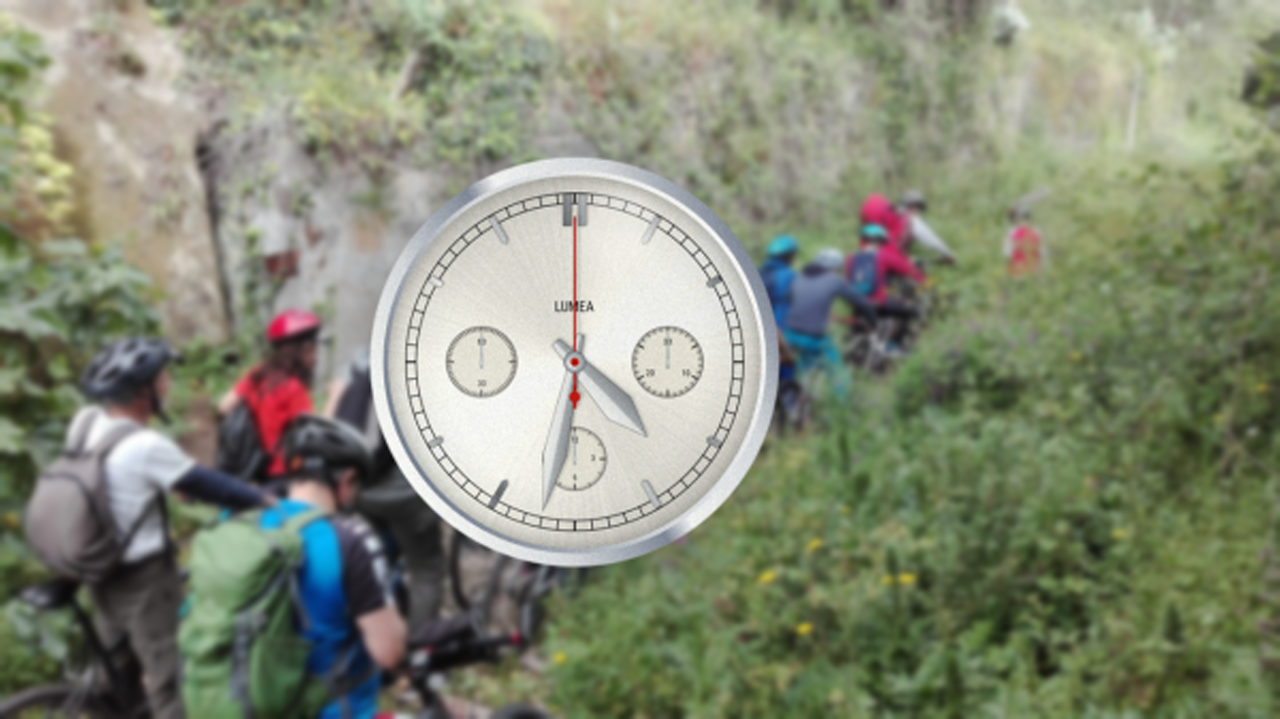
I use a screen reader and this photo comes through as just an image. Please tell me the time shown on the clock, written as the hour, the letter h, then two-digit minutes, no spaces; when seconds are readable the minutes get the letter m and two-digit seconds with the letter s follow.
4h32
